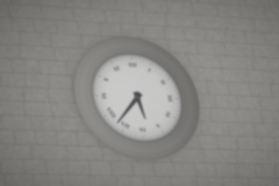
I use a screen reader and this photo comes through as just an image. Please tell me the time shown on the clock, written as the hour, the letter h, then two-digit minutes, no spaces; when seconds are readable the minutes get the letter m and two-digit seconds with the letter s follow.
5h37
